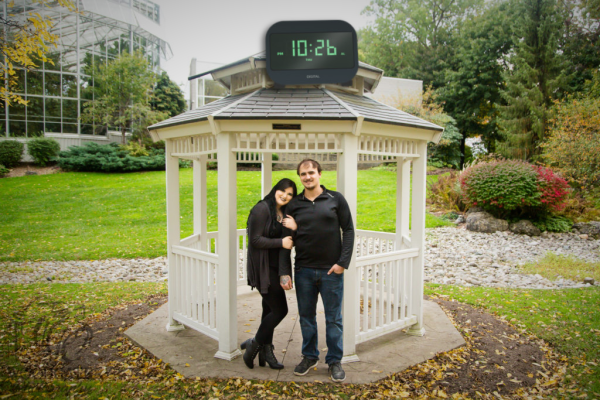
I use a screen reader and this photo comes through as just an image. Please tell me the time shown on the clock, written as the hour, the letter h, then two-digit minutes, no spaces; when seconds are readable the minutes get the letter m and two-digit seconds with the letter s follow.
10h26
